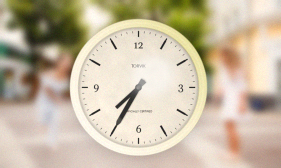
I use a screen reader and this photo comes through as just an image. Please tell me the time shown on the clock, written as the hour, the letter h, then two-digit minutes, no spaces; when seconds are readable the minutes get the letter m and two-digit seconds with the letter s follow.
7h35
